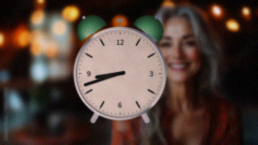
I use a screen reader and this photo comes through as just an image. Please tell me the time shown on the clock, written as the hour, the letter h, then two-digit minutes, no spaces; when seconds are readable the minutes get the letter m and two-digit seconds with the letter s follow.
8h42
